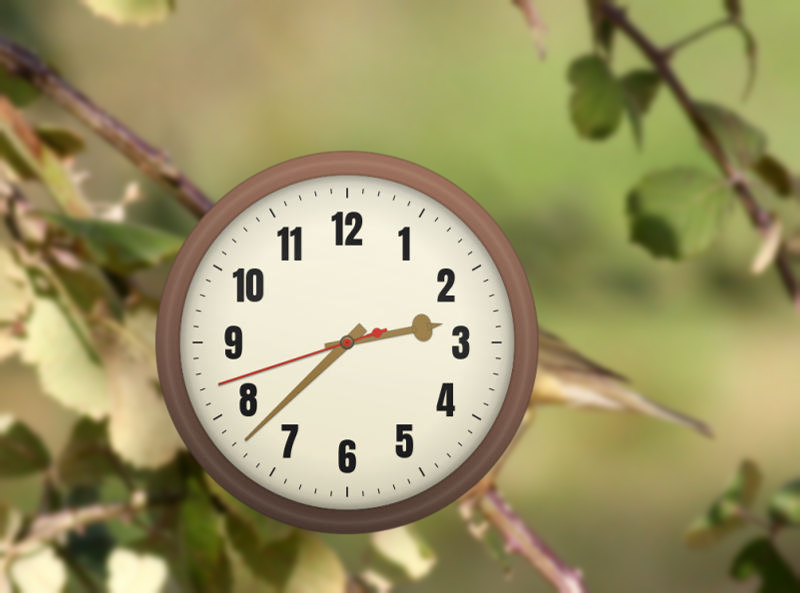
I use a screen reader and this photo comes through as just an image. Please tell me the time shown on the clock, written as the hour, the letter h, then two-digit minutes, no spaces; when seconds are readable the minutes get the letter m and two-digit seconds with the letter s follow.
2h37m42s
